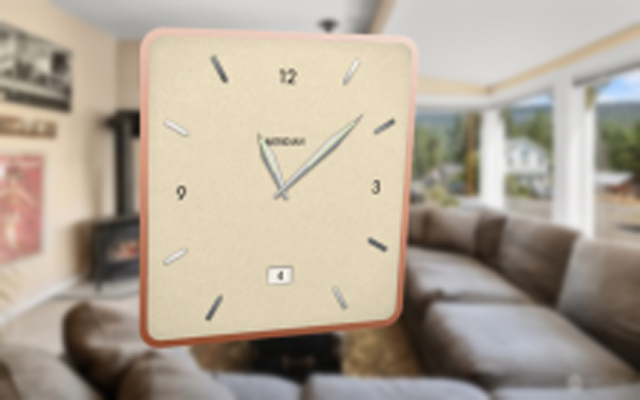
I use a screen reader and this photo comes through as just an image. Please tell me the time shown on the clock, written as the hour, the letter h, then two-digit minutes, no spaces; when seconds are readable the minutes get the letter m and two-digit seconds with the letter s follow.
11h08
